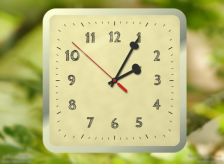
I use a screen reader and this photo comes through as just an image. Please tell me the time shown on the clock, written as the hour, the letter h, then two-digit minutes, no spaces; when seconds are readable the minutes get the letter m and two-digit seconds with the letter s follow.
2h04m52s
